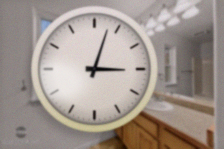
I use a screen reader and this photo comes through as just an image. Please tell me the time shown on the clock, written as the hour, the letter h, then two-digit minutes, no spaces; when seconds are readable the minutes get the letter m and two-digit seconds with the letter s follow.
3h03
